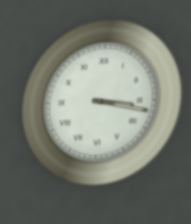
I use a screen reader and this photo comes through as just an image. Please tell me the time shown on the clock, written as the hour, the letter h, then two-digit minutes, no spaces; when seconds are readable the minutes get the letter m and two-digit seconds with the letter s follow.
3h17
